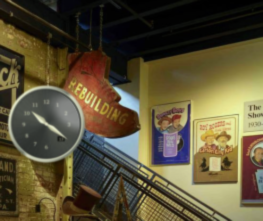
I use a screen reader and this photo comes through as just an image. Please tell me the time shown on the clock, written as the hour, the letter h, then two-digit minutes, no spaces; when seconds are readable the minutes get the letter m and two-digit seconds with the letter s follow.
10h21
